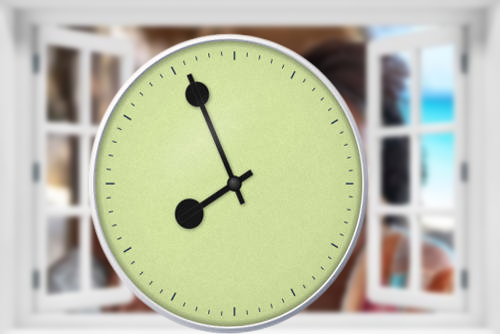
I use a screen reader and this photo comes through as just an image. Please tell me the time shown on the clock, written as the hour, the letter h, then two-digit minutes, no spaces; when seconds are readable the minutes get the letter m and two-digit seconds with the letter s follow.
7h56
